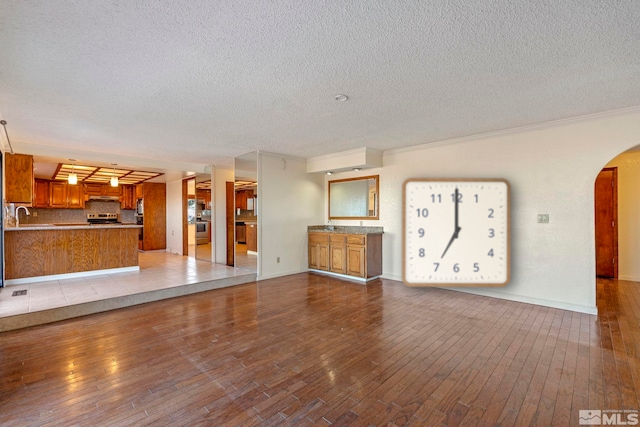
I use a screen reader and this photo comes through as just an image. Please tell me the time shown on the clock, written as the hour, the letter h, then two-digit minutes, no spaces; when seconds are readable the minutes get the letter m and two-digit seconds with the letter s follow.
7h00
